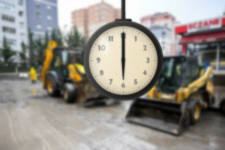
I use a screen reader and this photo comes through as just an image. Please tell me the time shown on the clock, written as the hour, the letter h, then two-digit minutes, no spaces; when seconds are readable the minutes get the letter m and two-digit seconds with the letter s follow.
6h00
